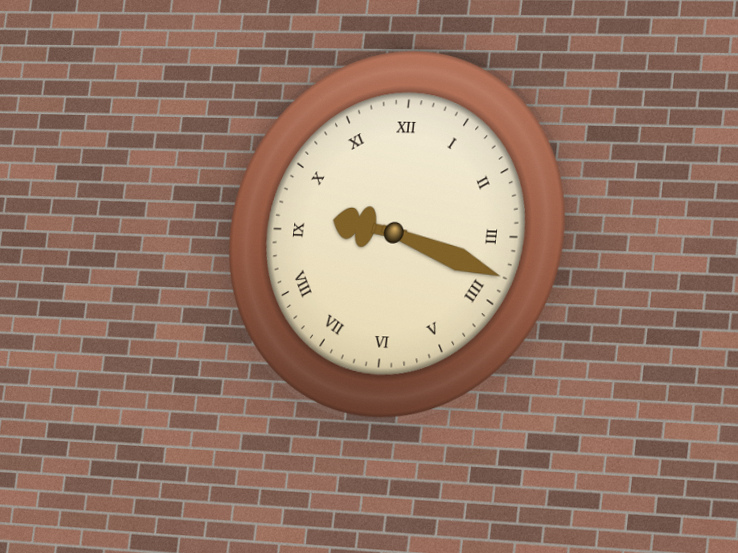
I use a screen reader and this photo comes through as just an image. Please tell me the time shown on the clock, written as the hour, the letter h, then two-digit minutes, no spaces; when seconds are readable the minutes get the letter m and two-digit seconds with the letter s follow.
9h18
